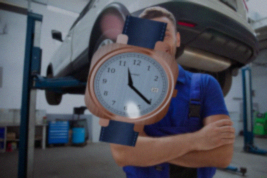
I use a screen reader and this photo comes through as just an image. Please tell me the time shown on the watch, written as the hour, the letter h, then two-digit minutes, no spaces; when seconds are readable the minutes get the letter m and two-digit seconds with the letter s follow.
11h21
